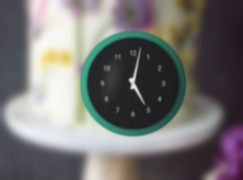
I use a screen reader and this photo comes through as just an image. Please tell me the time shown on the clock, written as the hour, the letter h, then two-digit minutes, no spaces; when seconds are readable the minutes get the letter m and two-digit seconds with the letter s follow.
5h02
